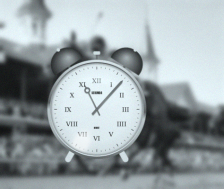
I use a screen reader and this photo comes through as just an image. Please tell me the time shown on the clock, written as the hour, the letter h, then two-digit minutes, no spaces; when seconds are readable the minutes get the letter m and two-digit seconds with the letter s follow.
11h07
